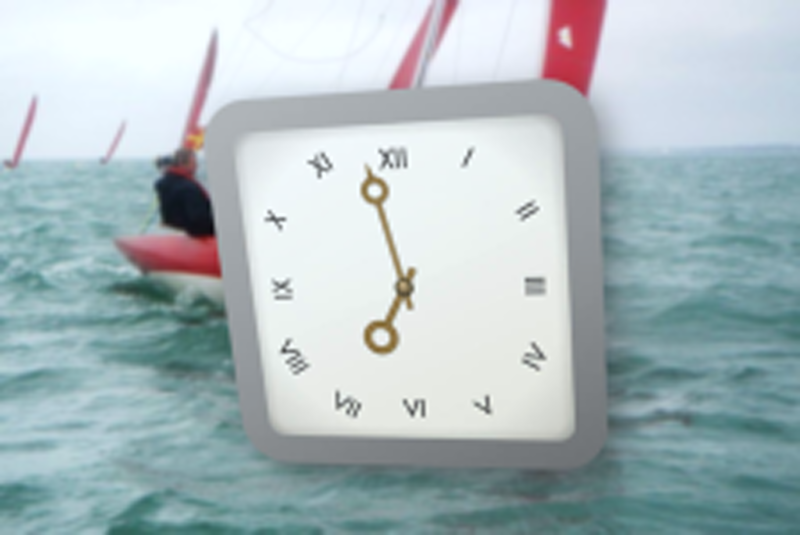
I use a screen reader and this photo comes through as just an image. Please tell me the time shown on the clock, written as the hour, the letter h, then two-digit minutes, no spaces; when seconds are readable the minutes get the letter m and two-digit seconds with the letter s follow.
6h58
